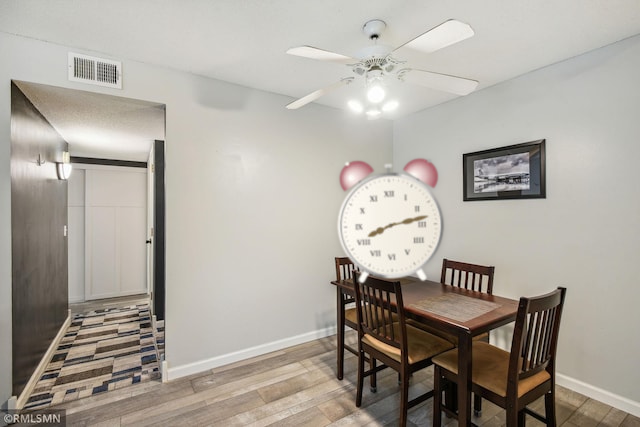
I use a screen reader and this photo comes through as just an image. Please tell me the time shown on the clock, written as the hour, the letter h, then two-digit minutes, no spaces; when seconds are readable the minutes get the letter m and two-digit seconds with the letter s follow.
8h13
